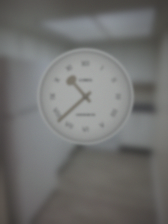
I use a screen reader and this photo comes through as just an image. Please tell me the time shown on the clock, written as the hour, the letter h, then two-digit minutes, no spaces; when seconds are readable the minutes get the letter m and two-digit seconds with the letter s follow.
10h38
